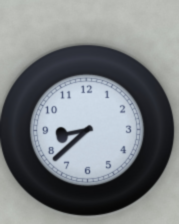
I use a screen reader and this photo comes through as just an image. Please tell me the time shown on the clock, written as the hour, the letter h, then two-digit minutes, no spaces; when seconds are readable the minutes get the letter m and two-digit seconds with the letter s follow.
8h38
